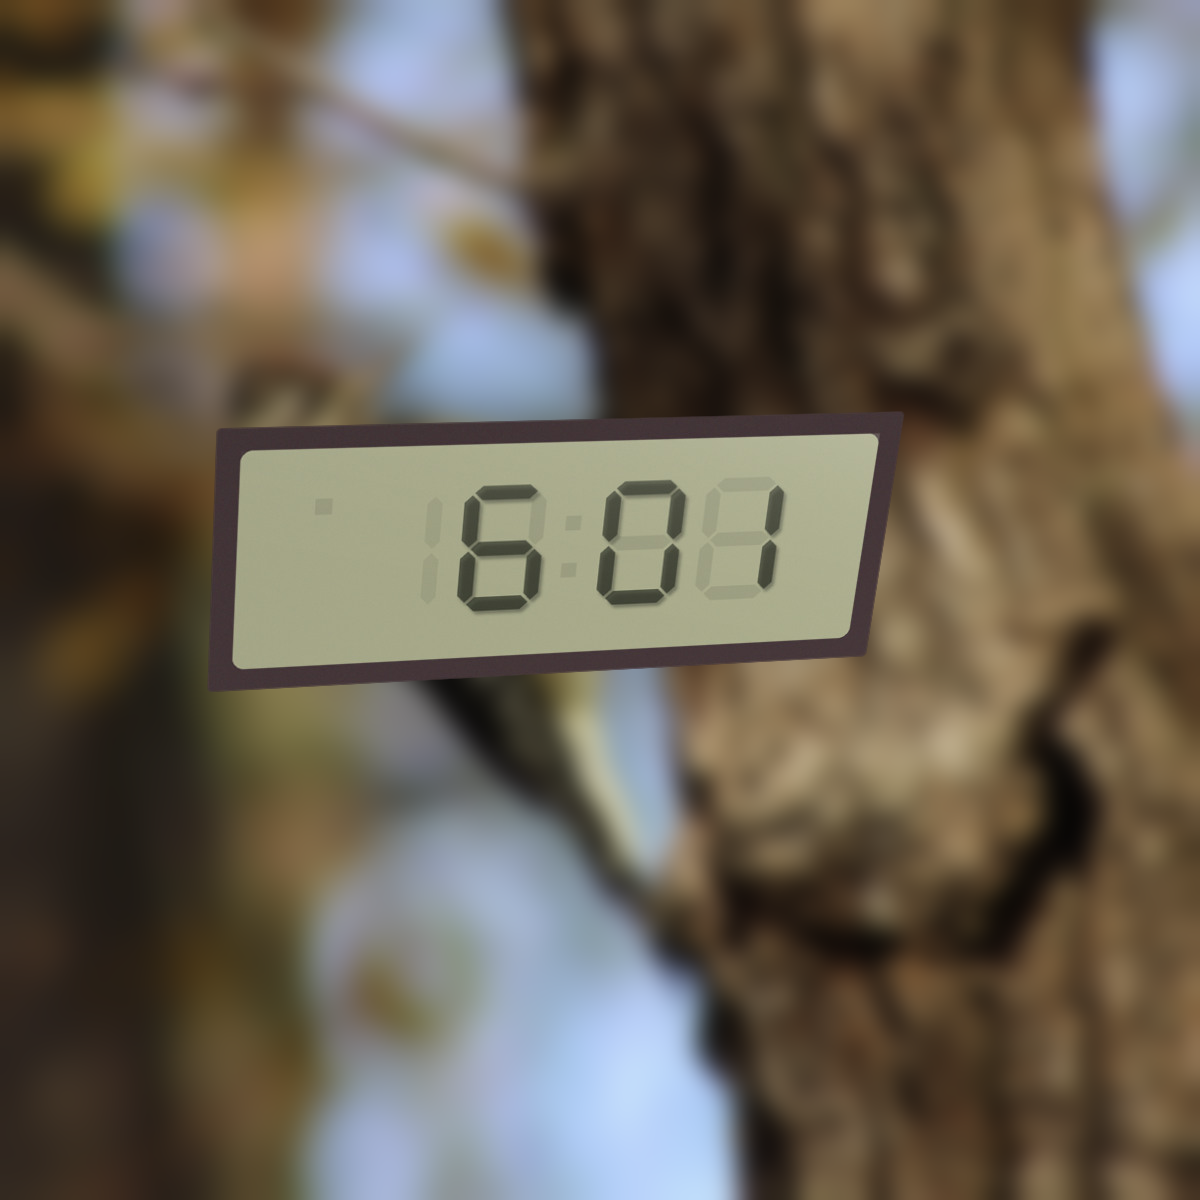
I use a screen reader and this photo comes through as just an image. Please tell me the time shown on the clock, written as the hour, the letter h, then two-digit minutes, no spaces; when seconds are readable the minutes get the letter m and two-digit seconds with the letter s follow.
6h01
